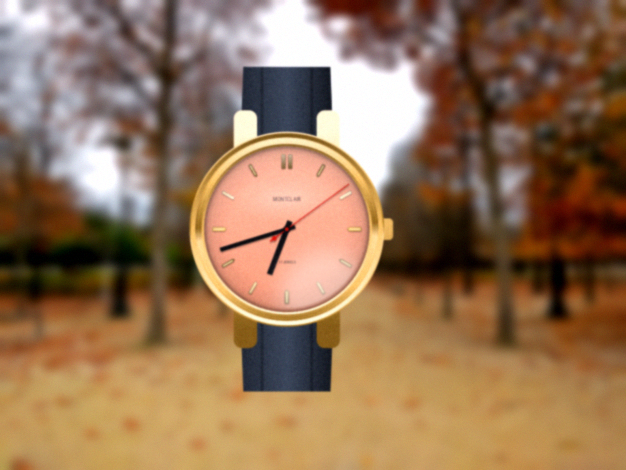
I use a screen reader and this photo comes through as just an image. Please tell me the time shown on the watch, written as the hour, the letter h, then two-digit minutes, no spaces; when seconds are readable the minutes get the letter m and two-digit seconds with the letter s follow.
6h42m09s
